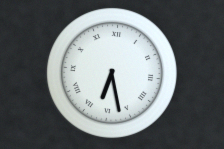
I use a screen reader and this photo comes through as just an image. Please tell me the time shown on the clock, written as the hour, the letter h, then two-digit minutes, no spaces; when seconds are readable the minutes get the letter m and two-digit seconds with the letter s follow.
6h27
